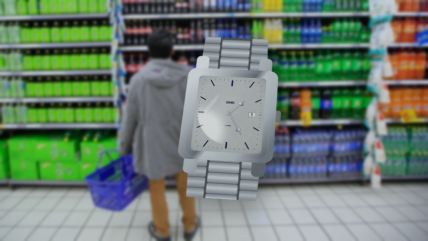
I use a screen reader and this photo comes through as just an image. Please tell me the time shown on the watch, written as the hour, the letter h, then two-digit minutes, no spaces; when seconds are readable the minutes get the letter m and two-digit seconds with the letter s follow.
1h25
